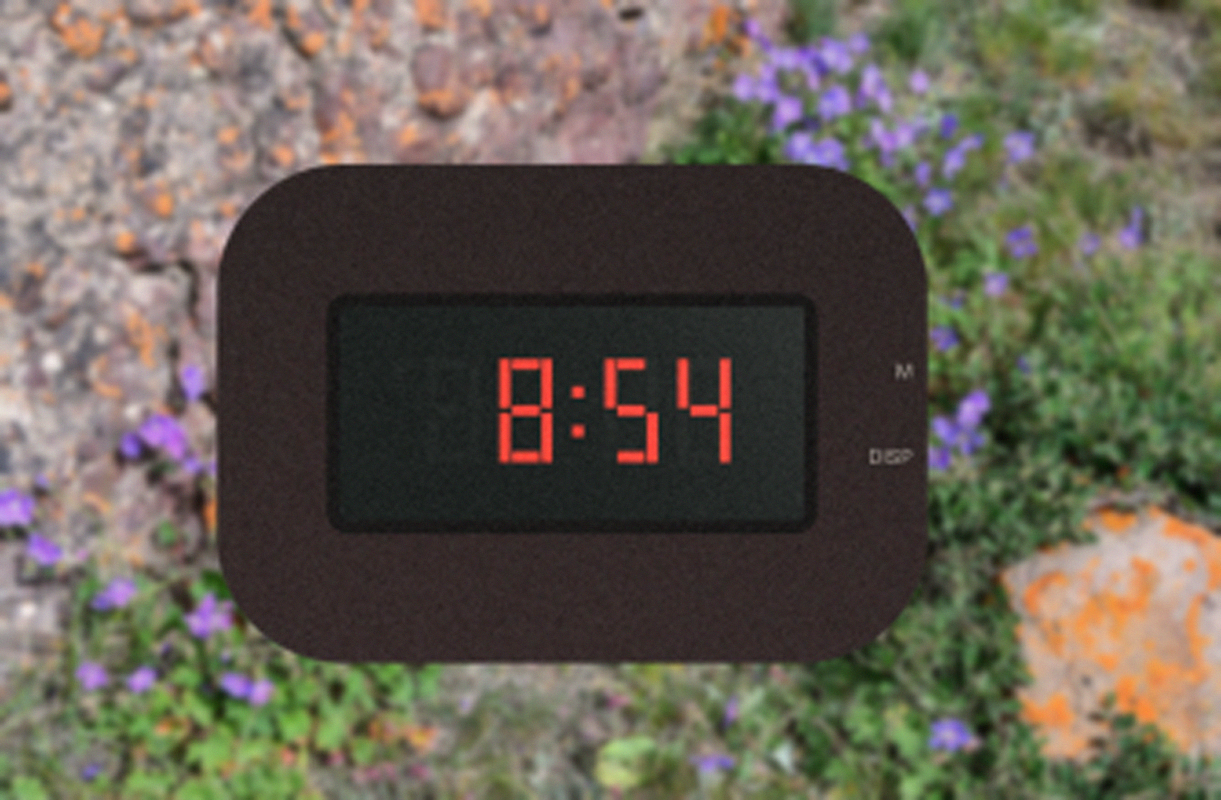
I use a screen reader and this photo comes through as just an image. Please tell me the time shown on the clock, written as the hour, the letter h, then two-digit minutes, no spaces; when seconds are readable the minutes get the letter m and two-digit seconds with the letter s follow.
8h54
